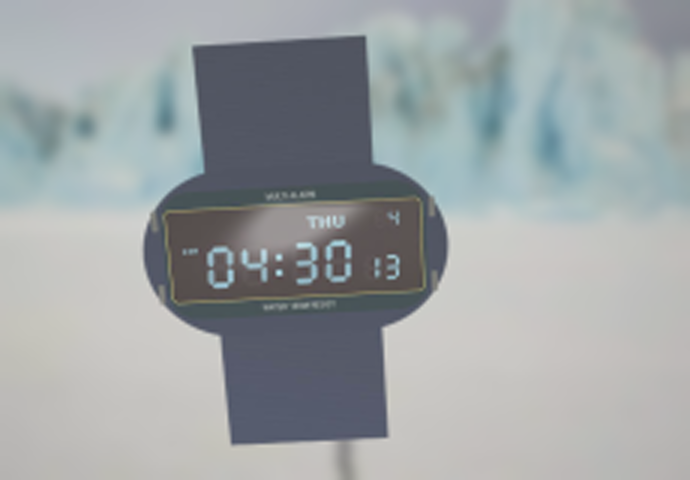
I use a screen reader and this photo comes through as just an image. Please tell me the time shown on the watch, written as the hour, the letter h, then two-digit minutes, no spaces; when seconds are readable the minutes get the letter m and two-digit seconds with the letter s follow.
4h30m13s
